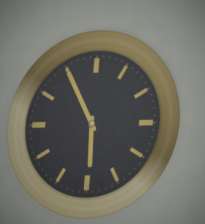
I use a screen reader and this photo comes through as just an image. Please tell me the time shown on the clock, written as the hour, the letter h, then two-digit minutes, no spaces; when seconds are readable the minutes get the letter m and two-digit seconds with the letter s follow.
5h55
